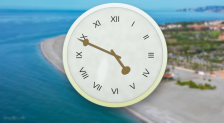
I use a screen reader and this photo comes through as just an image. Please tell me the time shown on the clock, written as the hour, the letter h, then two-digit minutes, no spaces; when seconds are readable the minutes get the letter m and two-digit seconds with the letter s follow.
4h49
